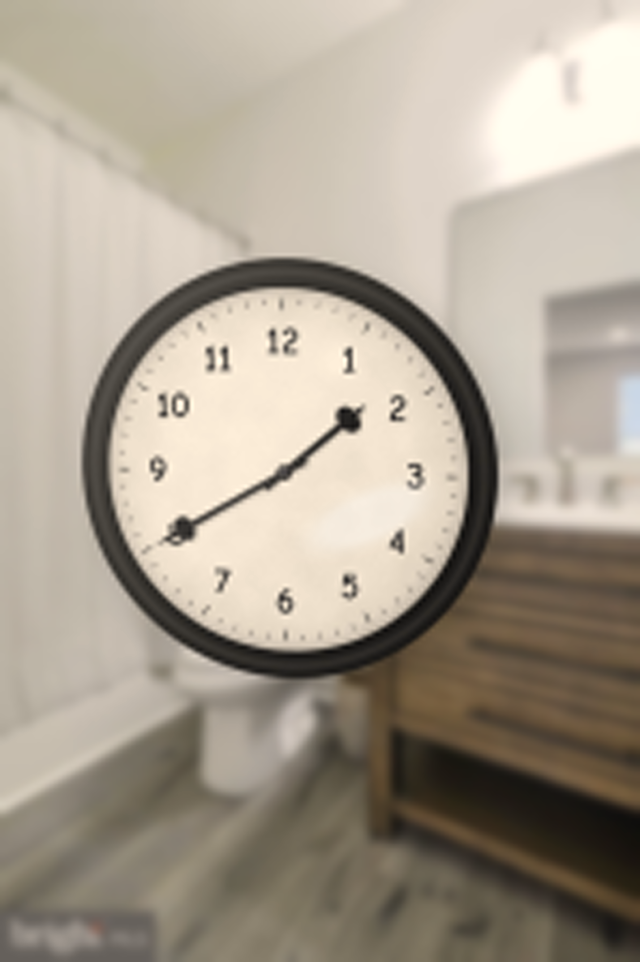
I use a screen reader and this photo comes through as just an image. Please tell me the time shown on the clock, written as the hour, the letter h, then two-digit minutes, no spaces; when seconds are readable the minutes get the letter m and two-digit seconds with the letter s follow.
1h40
